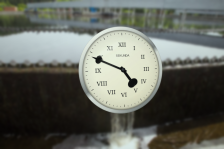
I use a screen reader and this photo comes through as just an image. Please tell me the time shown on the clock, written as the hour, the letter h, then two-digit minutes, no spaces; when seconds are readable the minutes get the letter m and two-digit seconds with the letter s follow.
4h49
